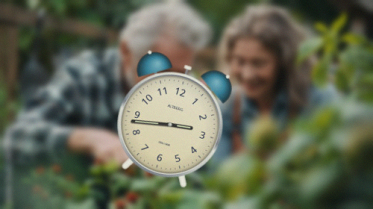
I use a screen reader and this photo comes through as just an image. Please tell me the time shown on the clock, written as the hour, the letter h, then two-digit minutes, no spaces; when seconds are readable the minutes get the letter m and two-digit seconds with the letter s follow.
2h43
